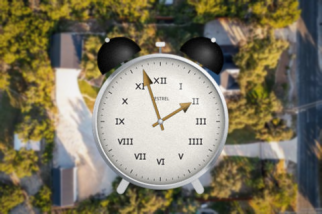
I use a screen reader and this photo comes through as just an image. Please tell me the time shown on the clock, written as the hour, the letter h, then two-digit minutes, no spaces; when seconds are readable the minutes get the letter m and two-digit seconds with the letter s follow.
1h57
